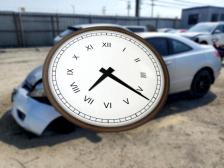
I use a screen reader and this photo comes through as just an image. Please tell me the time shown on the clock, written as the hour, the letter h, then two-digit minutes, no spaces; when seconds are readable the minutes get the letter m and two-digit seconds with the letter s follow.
7h21
